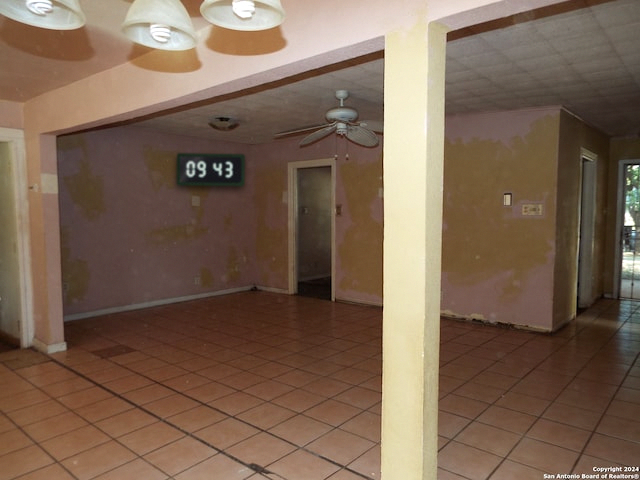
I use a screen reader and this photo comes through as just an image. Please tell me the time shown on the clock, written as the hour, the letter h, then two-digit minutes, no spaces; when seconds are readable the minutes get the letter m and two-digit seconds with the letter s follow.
9h43
